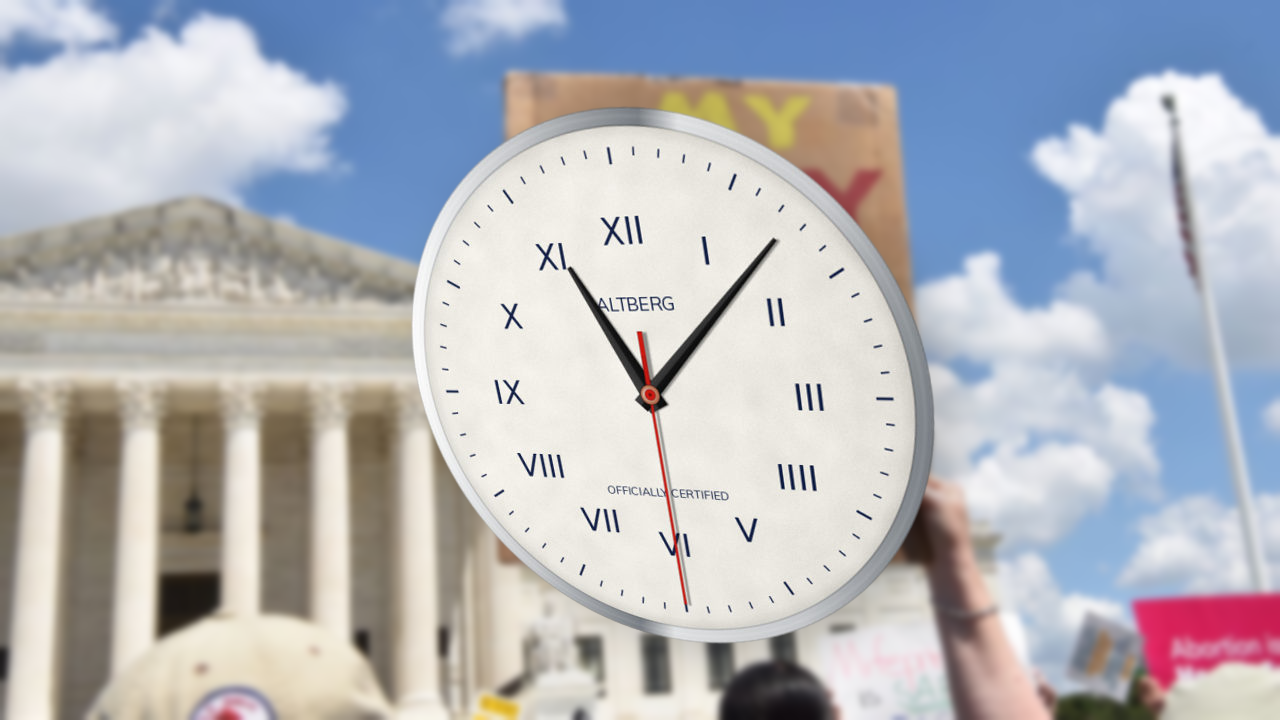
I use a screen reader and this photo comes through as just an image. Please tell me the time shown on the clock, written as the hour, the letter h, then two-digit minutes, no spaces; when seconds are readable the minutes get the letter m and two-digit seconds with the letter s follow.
11h07m30s
